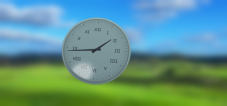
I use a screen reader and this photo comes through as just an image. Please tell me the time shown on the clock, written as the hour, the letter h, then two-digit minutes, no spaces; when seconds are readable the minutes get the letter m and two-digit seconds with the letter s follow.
1h44
